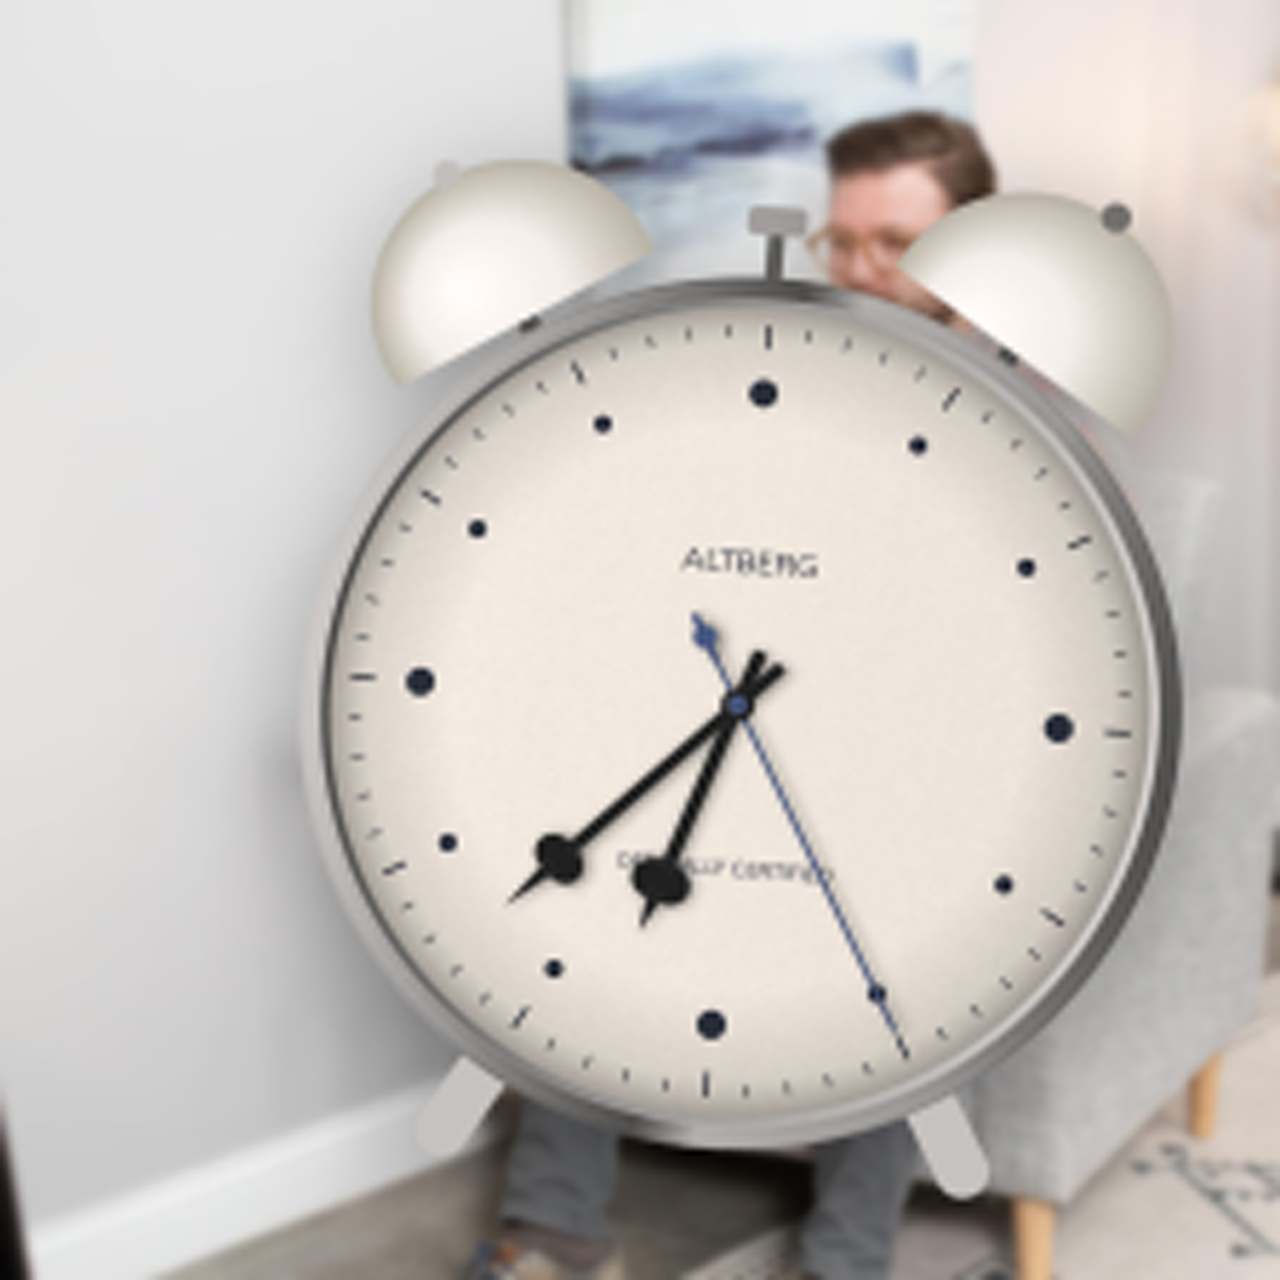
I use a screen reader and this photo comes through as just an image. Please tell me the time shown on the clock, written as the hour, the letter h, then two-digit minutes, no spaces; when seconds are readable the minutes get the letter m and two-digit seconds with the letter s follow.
6h37m25s
